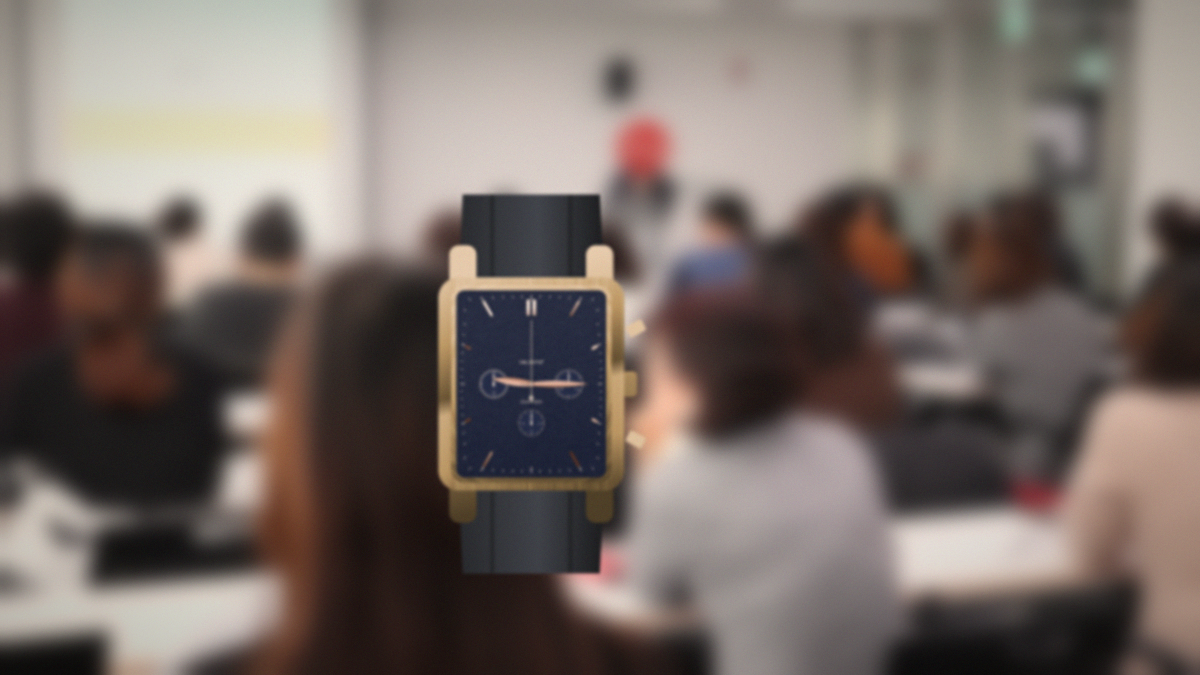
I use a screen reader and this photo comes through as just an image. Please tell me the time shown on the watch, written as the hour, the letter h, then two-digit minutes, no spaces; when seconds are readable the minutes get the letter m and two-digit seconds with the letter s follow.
9h15
